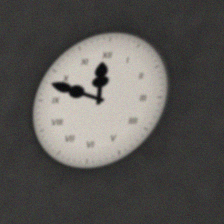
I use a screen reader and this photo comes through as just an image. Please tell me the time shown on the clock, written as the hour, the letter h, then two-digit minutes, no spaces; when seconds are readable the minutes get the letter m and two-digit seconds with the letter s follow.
11h48
